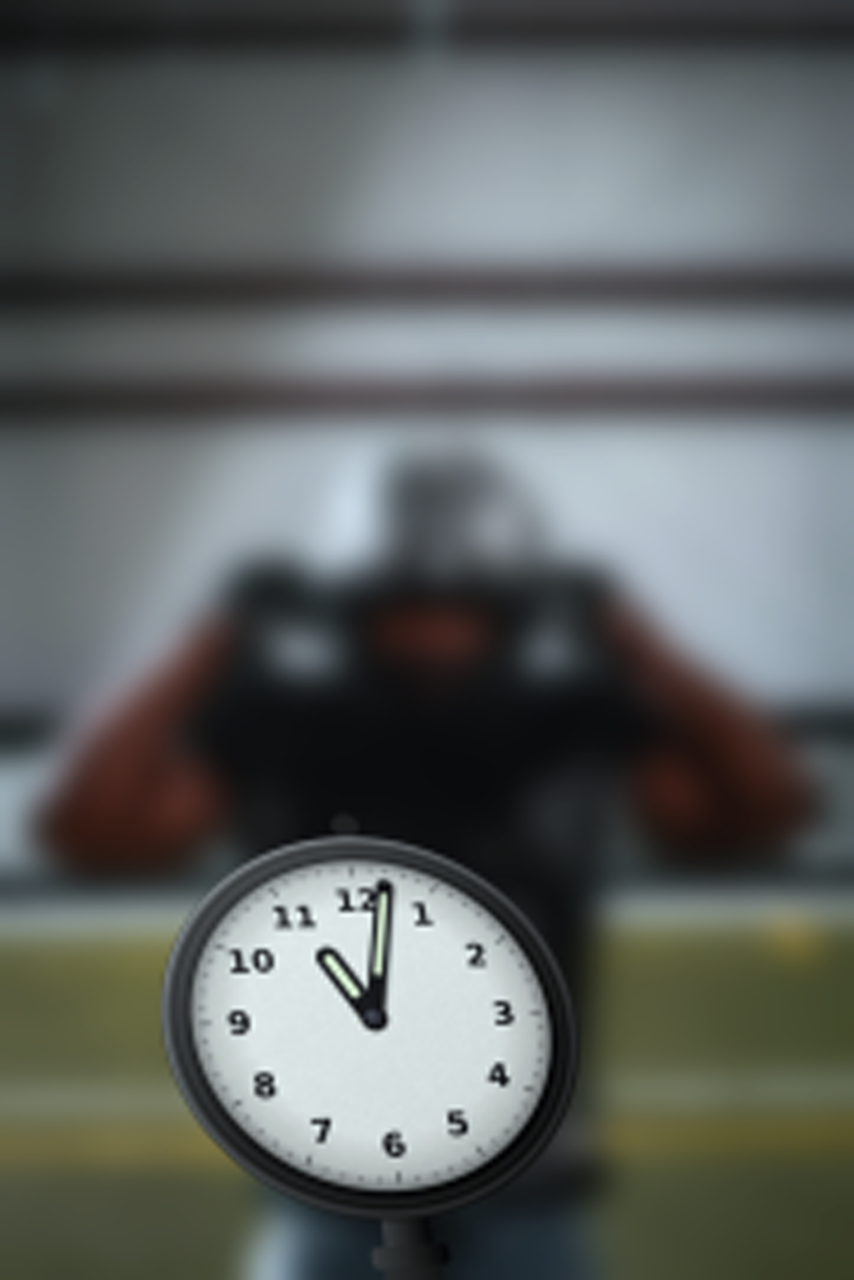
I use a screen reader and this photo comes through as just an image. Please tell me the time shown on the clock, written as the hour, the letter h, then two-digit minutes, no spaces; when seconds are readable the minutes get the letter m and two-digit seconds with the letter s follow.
11h02
